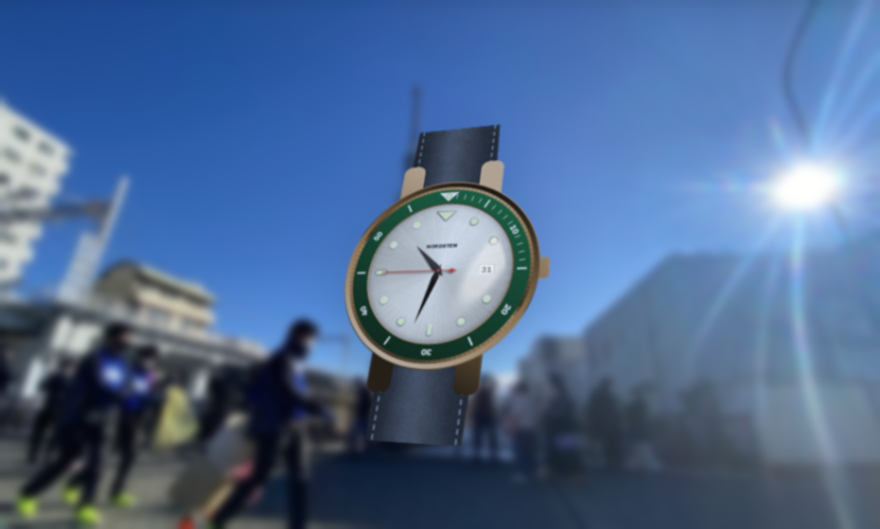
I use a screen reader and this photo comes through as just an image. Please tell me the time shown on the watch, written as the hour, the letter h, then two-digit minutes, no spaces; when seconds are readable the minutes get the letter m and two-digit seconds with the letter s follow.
10h32m45s
